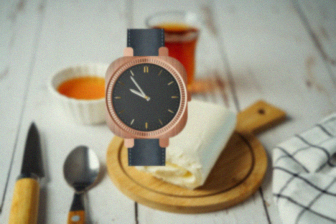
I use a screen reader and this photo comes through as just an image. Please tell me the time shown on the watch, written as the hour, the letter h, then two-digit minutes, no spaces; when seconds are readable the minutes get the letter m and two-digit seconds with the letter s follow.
9h54
